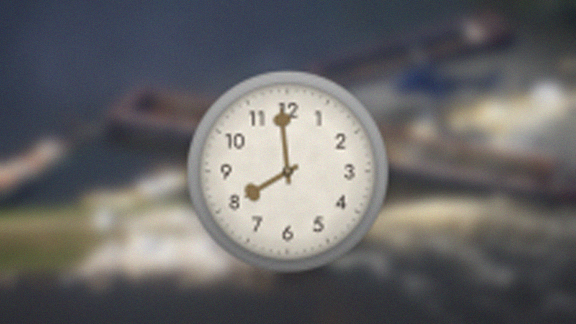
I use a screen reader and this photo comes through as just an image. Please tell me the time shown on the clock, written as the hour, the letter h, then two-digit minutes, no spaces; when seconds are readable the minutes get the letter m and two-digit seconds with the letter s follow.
7h59
